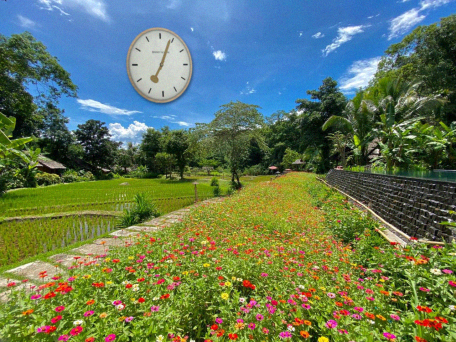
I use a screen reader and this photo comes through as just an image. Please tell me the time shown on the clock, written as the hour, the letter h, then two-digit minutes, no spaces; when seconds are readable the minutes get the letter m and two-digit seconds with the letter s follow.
7h04
